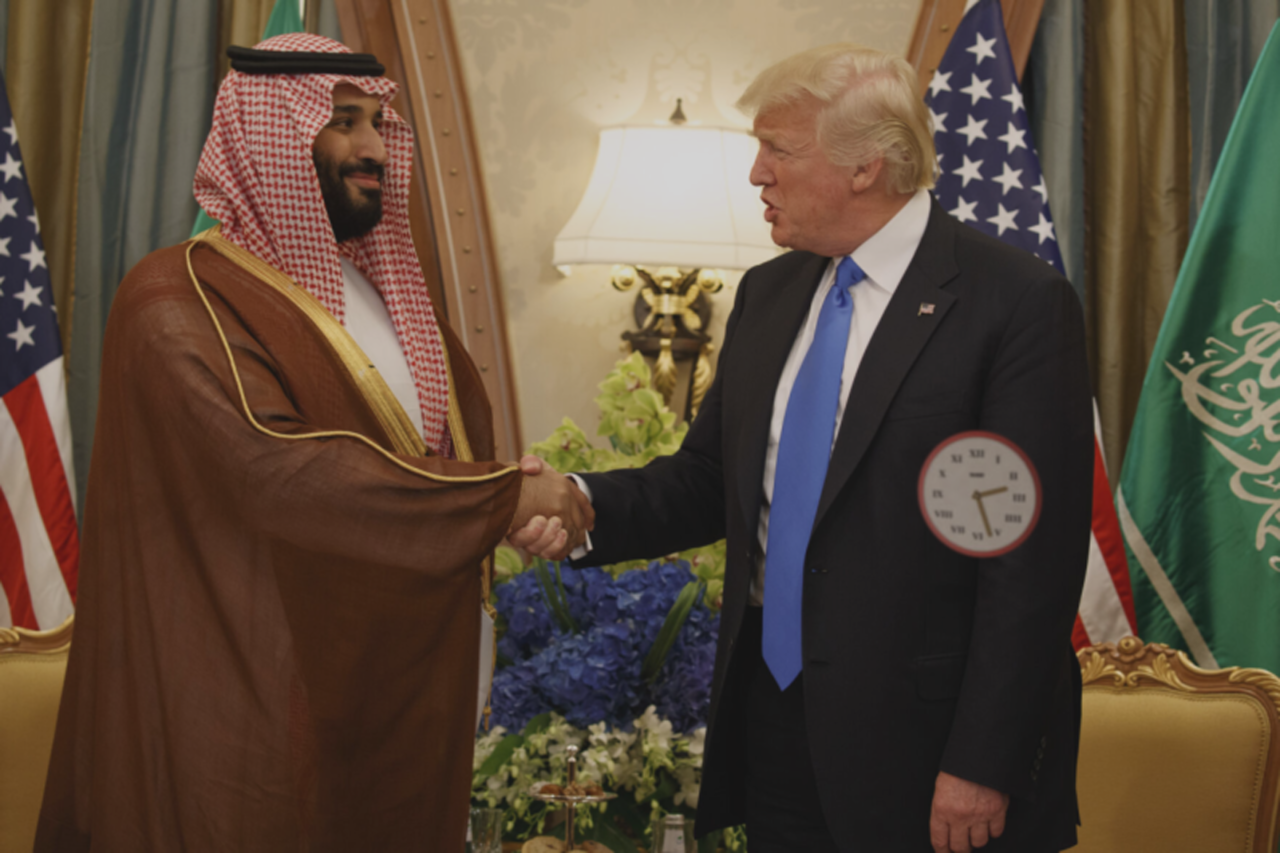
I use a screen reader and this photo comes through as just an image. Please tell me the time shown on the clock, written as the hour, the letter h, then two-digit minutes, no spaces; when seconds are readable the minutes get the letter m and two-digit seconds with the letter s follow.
2h27
